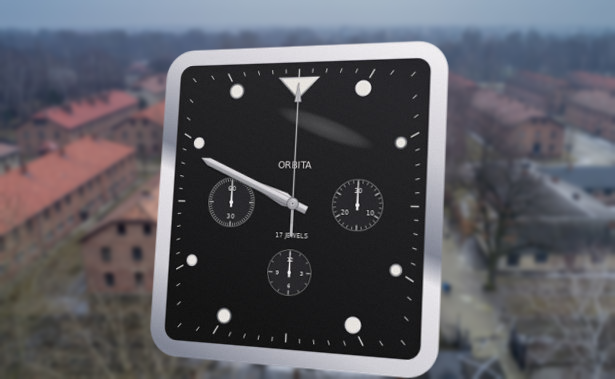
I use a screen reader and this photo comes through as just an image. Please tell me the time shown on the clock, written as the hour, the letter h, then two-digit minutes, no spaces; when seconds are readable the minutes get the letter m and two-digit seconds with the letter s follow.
9h49
